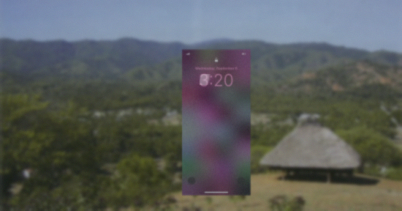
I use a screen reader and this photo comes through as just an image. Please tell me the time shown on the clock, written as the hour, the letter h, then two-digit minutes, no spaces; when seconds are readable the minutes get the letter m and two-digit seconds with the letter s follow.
3h20
